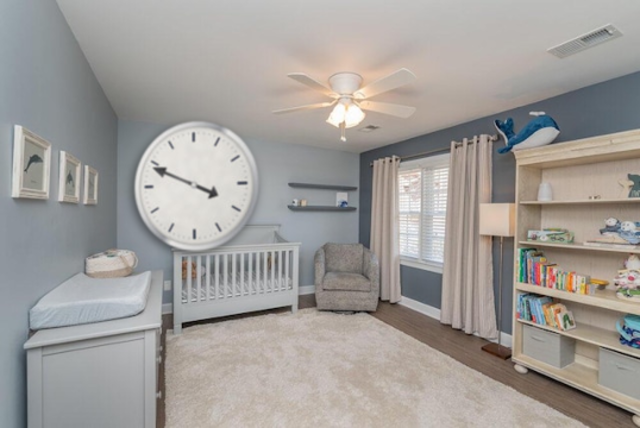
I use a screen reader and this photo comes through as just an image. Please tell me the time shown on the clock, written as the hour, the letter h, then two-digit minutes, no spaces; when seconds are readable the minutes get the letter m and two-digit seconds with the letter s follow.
3h49
